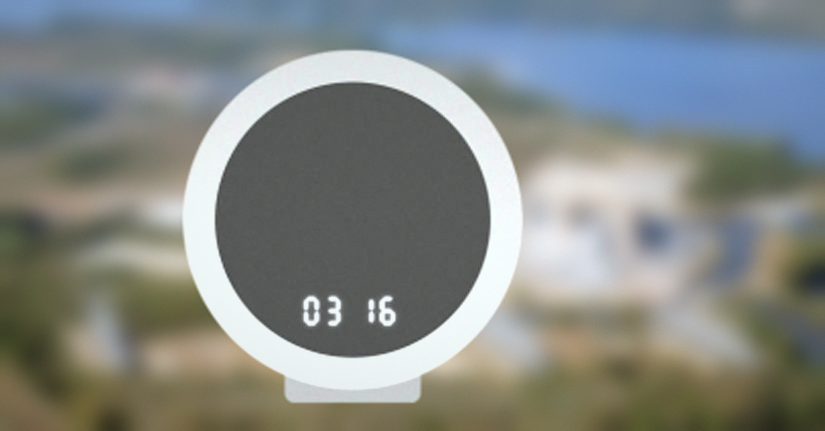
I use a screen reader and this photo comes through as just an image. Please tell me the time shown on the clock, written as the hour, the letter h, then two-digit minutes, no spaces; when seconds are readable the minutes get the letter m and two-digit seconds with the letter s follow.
3h16
